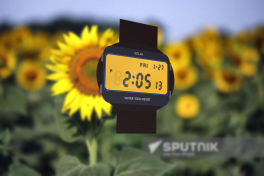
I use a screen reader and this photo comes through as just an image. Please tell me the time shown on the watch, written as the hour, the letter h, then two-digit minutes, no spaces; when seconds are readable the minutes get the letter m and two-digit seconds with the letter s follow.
2h05m13s
